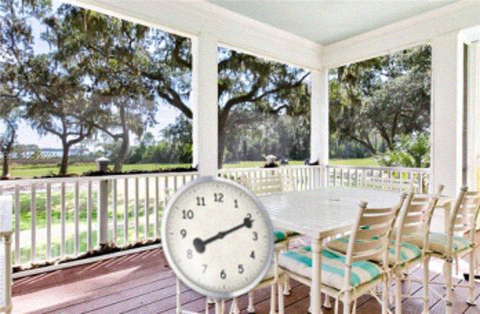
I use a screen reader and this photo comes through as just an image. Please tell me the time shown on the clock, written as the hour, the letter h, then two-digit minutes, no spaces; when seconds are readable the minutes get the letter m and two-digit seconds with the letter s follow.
8h11
